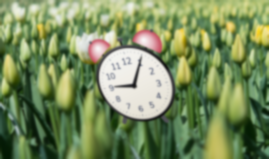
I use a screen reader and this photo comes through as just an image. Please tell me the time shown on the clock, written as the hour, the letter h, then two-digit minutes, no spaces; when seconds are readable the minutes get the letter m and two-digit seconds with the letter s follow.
9h05
